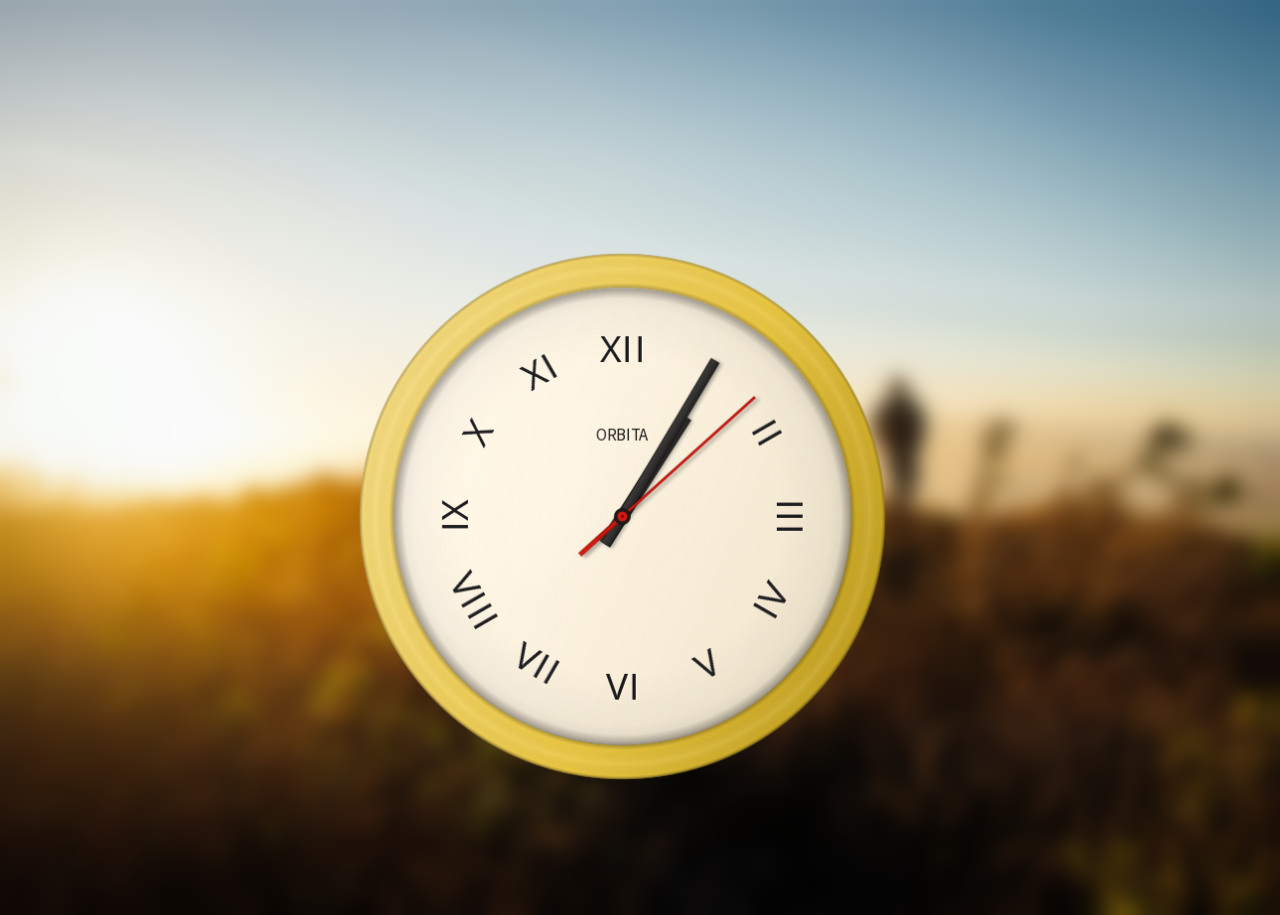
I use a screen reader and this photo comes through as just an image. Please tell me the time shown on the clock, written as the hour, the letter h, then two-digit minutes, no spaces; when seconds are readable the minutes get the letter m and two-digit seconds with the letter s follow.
1h05m08s
